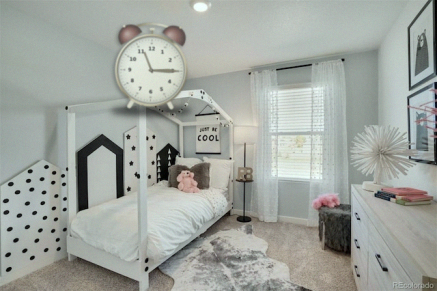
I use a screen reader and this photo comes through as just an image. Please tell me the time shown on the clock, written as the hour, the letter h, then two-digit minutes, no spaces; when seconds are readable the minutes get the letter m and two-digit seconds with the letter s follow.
11h15
